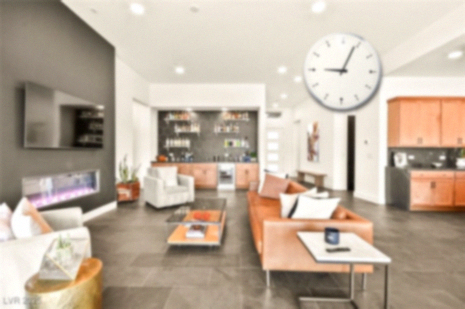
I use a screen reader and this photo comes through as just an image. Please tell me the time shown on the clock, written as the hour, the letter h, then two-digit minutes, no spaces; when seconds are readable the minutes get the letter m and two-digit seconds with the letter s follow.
9h04
